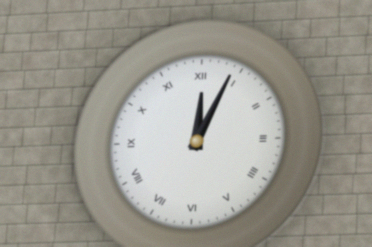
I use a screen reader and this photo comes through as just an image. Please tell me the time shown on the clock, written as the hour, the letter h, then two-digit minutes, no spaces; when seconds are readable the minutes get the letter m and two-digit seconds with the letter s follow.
12h04
